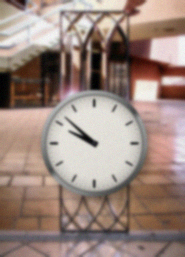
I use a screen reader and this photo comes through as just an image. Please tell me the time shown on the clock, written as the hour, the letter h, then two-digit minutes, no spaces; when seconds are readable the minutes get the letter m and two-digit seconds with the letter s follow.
9h52
